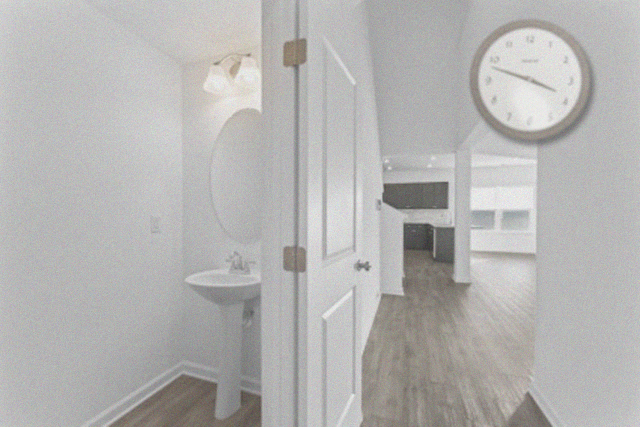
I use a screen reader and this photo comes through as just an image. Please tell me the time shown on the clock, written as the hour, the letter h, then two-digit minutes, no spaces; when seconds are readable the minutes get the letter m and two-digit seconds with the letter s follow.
3h48
